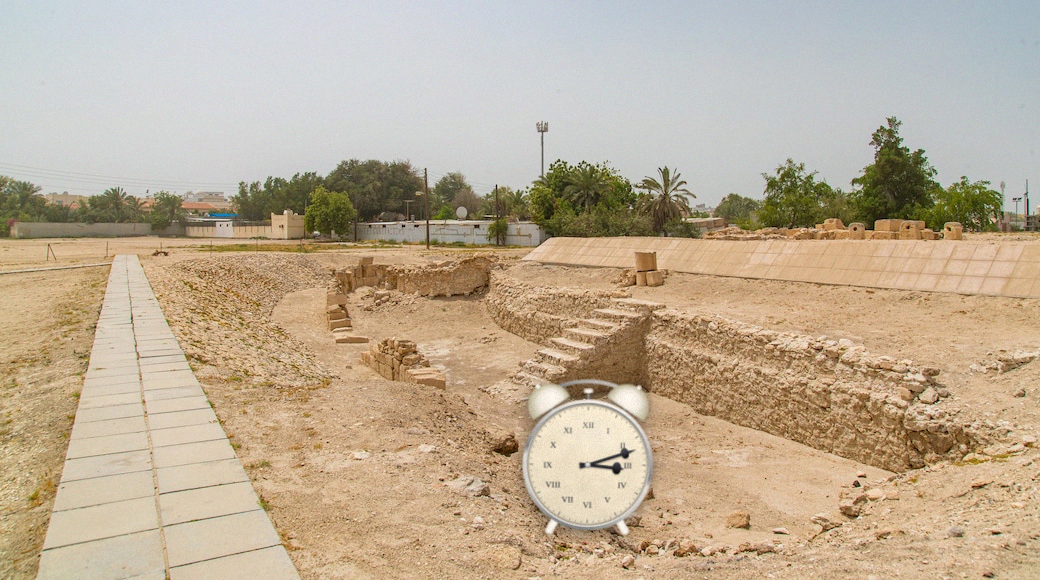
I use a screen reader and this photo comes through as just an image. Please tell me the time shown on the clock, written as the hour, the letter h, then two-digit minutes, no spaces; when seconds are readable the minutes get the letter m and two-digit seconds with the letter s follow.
3h12
